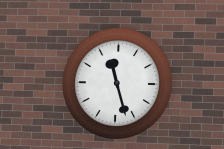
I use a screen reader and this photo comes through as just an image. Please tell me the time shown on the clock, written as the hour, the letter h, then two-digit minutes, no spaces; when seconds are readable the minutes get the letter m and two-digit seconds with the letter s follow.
11h27
